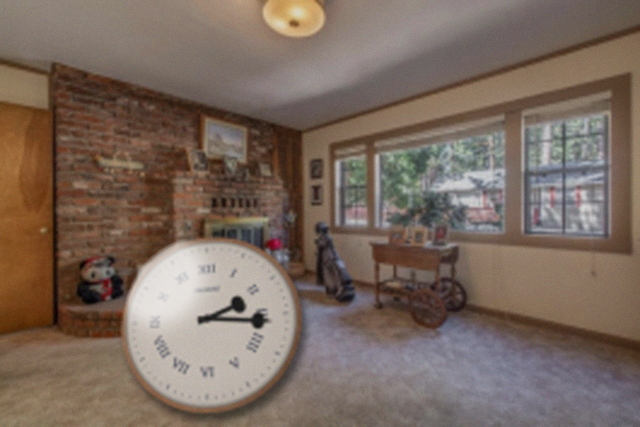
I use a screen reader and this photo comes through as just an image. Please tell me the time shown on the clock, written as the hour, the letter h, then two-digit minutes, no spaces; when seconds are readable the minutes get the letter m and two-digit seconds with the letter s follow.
2h16
